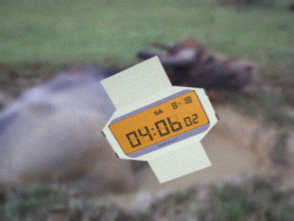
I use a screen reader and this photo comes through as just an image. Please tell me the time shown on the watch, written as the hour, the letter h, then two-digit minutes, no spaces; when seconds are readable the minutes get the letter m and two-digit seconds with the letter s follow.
4h06m02s
